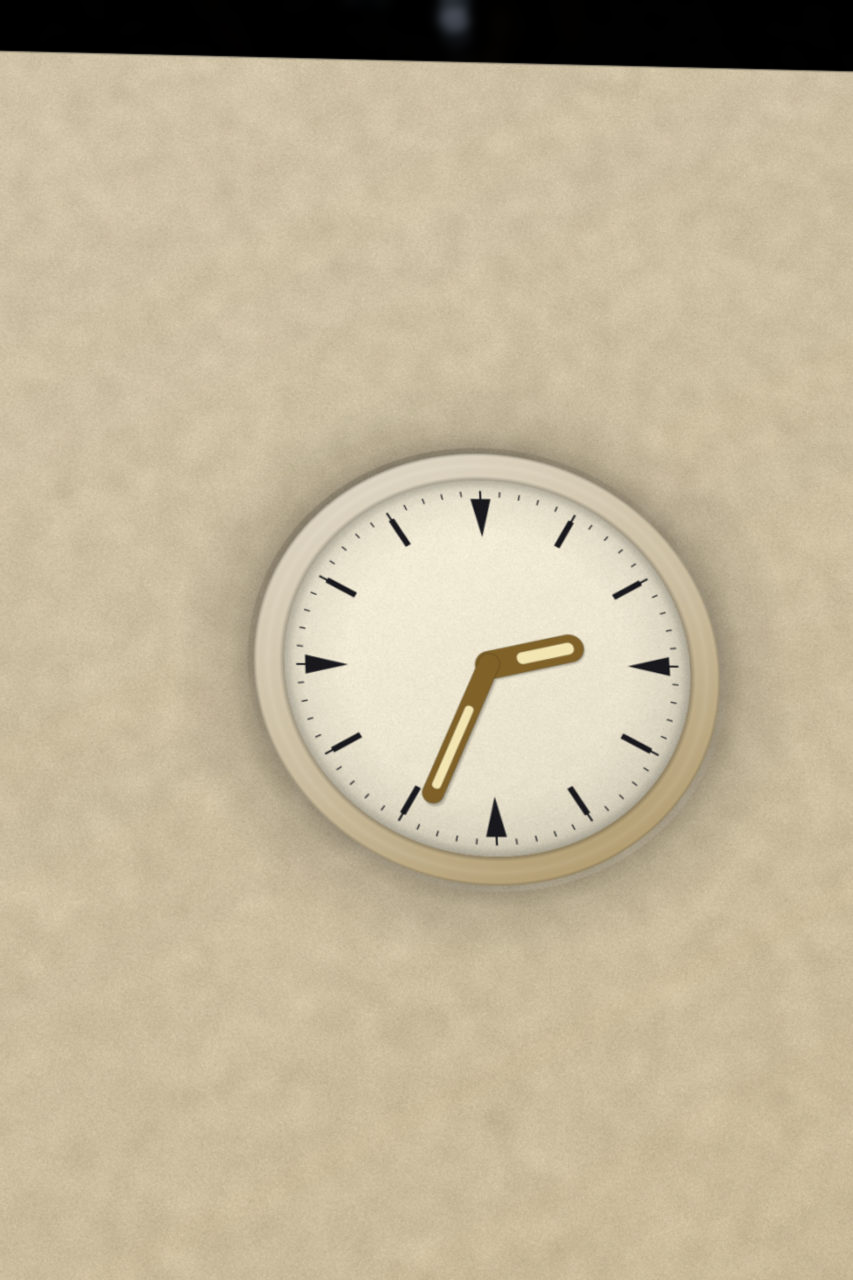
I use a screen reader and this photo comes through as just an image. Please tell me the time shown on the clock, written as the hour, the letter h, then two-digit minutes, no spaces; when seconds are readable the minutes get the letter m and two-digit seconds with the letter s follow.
2h34
